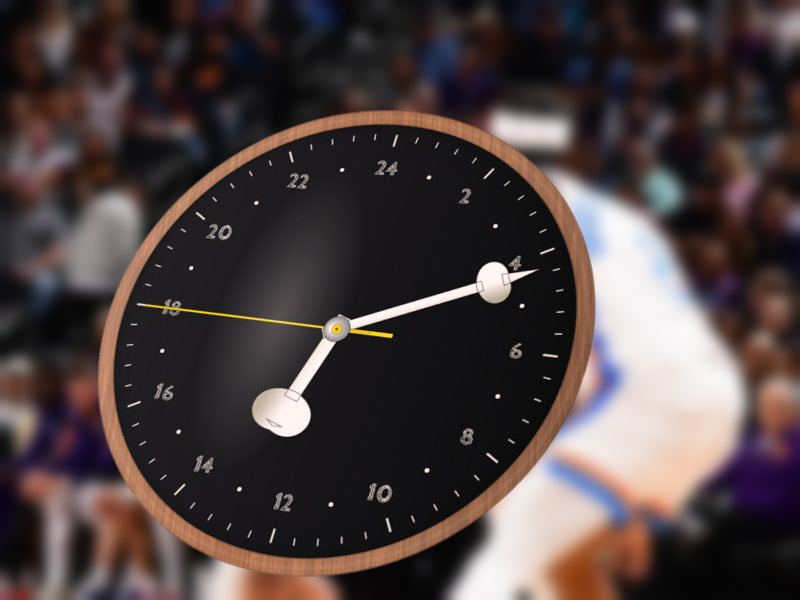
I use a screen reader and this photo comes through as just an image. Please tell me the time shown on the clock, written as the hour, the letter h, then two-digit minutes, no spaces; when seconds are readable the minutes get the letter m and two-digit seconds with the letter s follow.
13h10m45s
